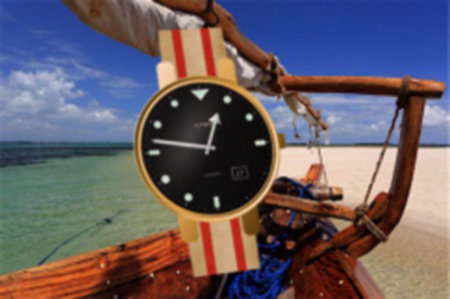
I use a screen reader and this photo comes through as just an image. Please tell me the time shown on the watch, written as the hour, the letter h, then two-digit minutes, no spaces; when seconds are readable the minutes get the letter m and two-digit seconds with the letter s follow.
12h47
